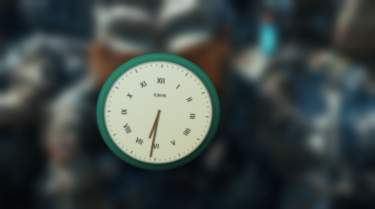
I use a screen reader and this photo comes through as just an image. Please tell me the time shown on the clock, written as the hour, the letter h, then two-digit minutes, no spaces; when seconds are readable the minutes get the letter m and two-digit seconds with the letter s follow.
6h31
